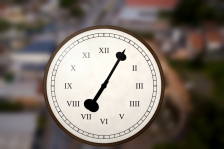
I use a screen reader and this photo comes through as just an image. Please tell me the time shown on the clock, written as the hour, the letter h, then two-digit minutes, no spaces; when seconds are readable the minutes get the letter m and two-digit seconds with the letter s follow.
7h05
